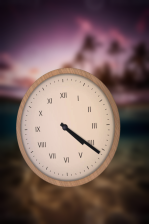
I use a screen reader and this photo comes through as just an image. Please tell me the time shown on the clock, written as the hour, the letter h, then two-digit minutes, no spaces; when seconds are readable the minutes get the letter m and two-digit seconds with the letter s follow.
4h21
